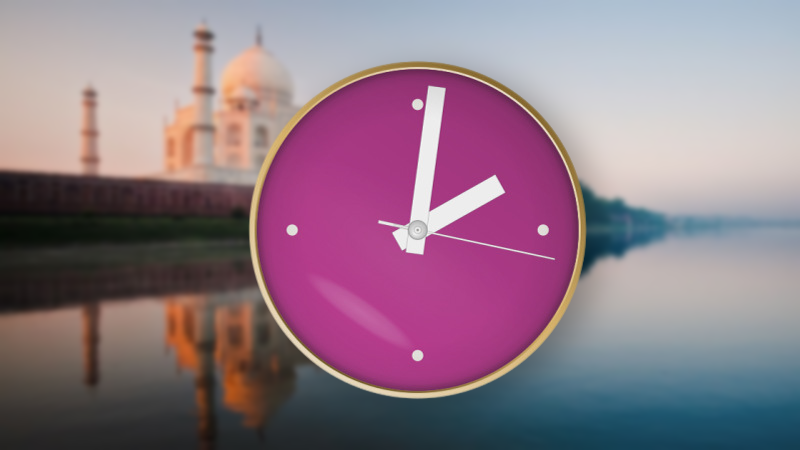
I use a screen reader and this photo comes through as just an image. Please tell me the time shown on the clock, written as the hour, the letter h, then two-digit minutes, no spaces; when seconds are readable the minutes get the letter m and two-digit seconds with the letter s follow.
2h01m17s
